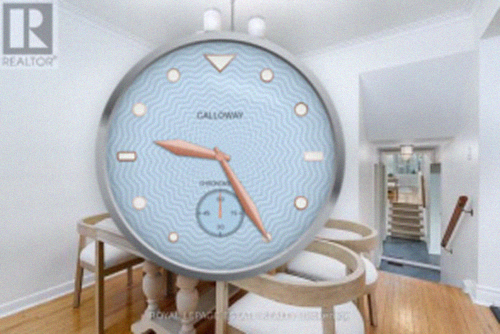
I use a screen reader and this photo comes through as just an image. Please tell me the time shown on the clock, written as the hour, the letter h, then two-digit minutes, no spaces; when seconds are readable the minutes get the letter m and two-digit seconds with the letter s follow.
9h25
